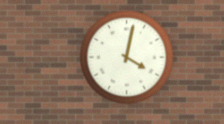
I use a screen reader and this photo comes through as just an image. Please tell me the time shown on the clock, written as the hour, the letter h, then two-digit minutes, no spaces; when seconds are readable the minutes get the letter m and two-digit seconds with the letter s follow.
4h02
